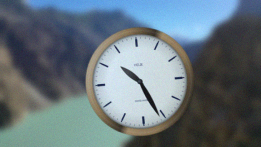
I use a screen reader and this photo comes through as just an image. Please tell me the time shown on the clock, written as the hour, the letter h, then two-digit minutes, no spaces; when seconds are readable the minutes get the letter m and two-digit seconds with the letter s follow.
10h26
